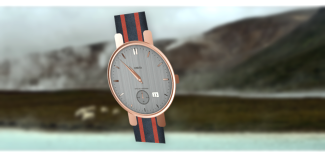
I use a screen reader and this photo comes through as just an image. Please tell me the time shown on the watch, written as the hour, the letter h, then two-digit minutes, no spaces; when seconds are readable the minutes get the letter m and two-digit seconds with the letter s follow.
10h53
